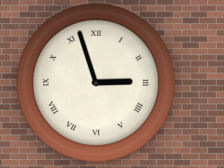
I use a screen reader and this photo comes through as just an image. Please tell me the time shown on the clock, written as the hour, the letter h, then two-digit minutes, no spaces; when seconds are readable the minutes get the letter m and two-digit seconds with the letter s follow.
2h57
